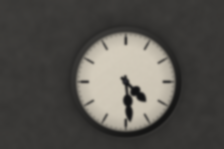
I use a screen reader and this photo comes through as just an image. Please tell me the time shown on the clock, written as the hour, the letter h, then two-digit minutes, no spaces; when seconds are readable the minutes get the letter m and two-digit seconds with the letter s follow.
4h29
